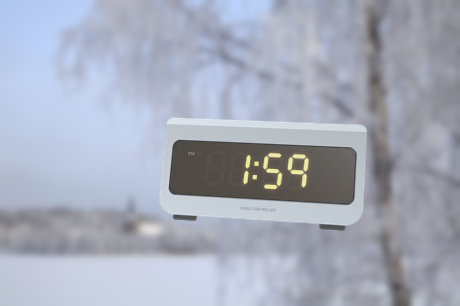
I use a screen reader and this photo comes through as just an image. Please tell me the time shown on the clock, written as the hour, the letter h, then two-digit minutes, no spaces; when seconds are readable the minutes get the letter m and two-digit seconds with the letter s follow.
1h59
